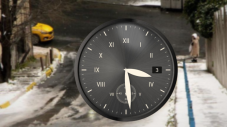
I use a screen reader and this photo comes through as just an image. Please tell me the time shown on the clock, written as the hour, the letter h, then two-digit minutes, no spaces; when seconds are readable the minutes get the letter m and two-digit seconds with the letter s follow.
3h29
